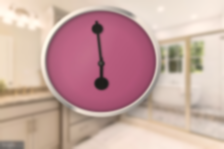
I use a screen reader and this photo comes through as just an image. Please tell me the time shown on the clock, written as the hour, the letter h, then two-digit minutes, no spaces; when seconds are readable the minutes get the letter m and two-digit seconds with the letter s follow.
5h59
